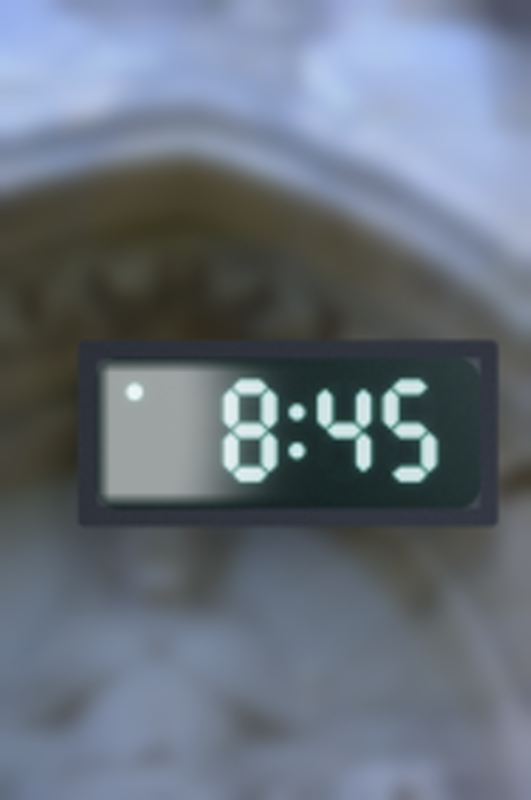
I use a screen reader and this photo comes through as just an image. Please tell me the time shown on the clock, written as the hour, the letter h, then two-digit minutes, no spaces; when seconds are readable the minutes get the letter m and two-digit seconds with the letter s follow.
8h45
